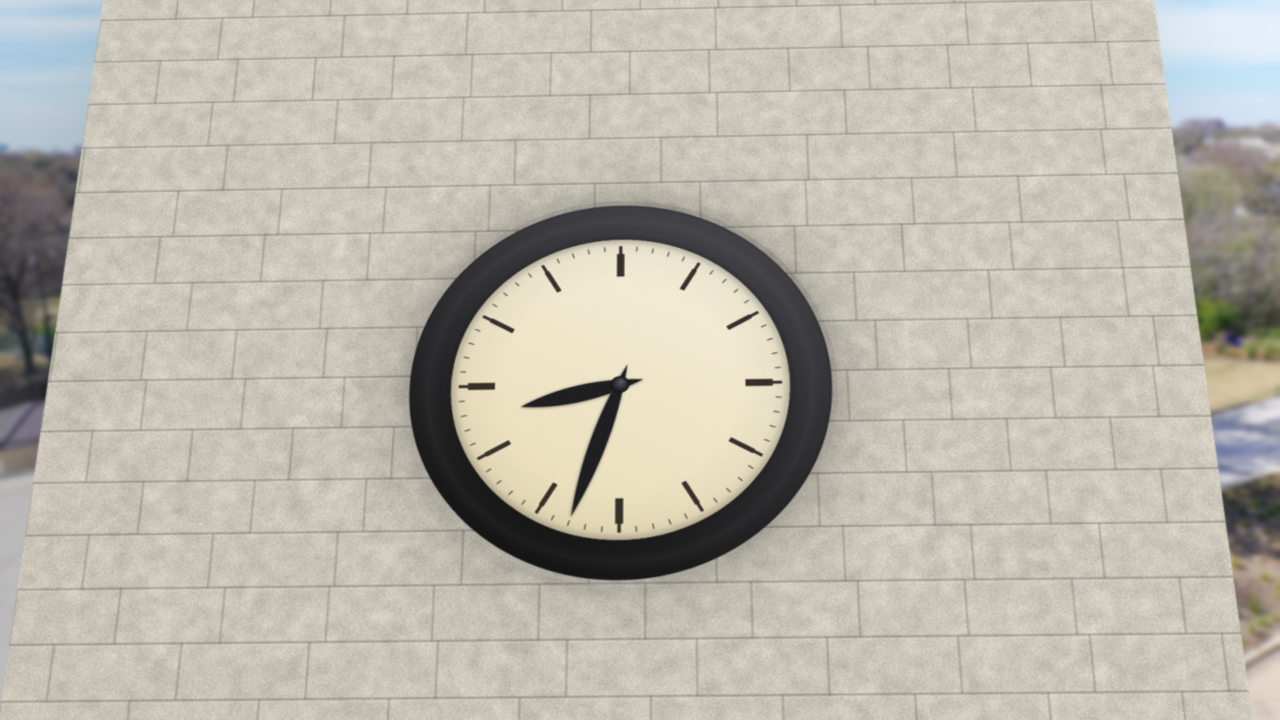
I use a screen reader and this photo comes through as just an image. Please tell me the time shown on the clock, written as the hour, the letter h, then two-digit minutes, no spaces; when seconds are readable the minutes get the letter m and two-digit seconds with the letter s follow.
8h33
